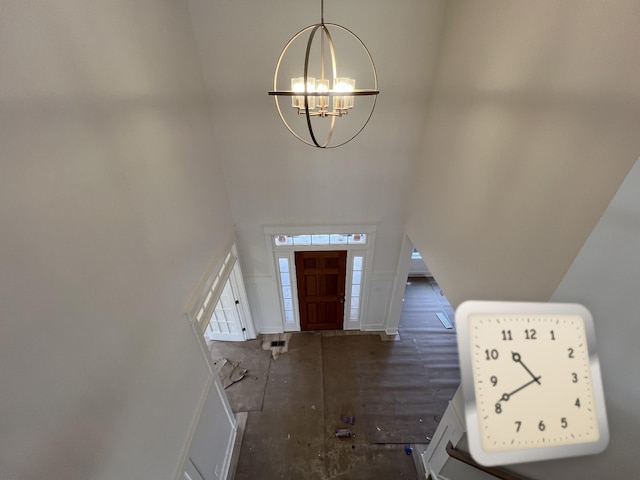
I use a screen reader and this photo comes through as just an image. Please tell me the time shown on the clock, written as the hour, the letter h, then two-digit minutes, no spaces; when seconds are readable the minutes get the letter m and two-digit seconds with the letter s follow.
10h41
